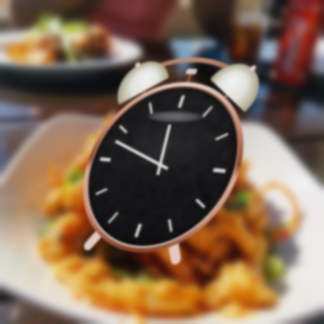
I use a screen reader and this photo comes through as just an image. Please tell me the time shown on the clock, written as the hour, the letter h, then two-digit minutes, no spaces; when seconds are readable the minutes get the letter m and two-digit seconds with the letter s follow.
11h48
